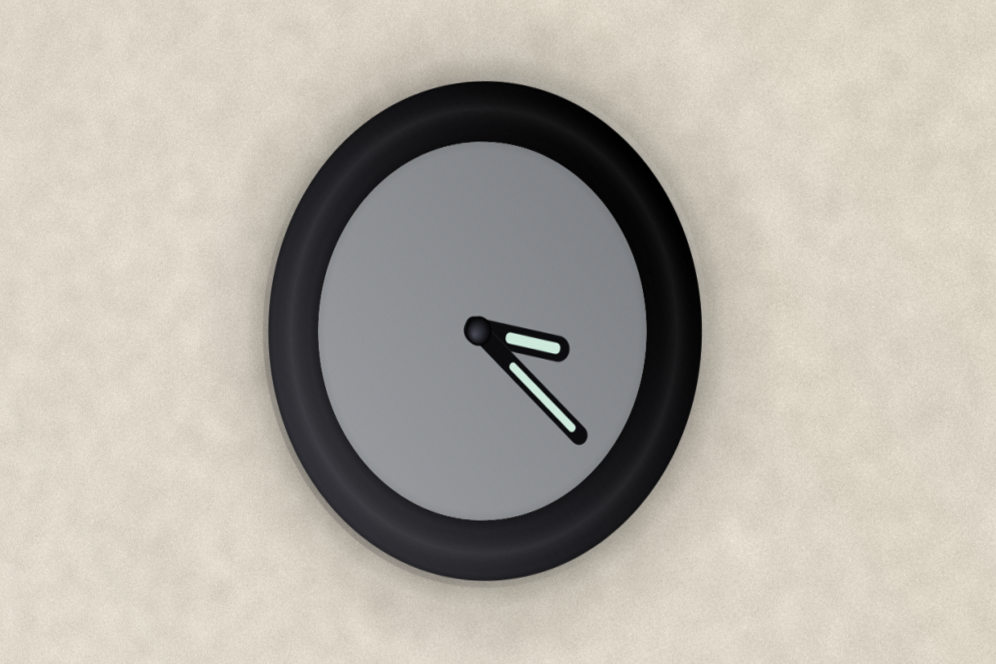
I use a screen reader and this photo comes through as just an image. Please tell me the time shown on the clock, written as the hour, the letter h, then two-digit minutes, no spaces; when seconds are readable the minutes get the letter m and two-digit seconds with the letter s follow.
3h22
